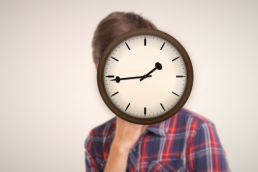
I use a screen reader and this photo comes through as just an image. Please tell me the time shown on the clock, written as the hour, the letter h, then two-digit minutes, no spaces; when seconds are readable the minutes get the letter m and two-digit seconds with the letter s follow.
1h44
